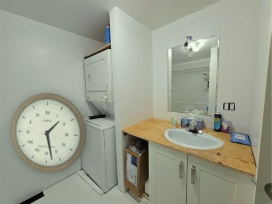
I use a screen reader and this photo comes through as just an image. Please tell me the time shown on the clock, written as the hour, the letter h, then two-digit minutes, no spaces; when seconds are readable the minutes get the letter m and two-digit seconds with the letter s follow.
1h28
